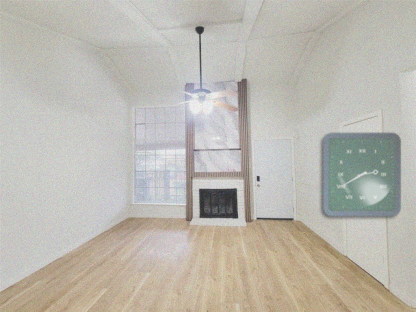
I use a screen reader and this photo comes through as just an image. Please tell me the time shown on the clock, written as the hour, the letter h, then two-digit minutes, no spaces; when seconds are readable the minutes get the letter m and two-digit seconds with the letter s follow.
2h40
